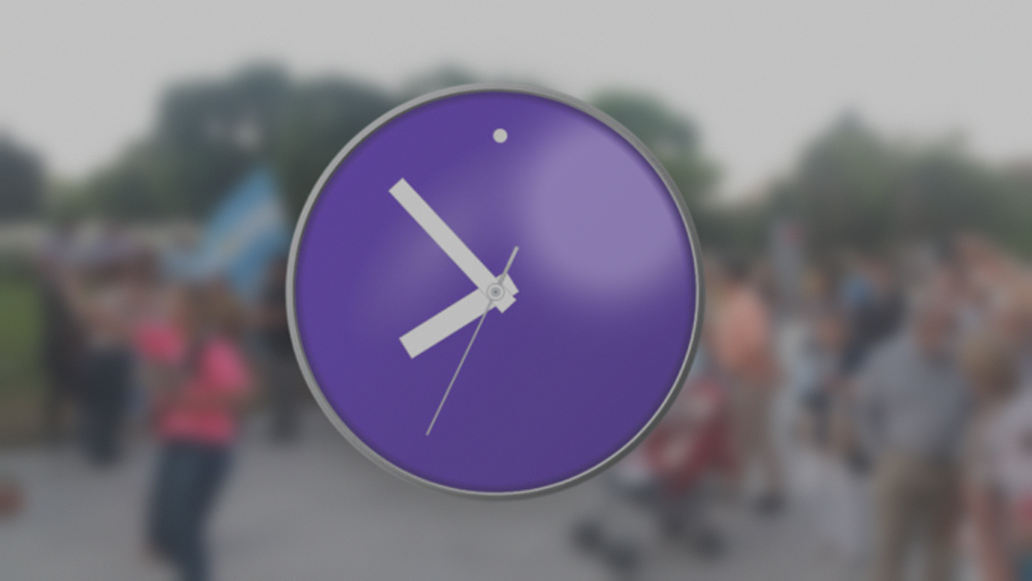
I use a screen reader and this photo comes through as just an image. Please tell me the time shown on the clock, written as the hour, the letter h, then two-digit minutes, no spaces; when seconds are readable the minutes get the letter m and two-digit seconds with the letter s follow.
7h52m34s
